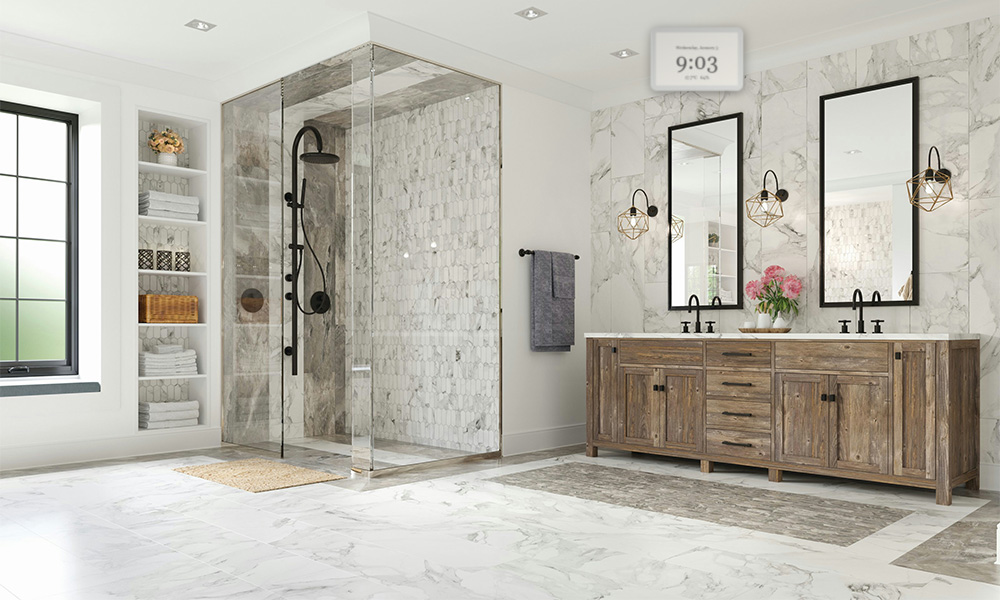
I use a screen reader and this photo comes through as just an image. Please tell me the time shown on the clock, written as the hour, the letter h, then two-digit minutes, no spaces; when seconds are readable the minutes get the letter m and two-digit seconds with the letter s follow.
9h03
